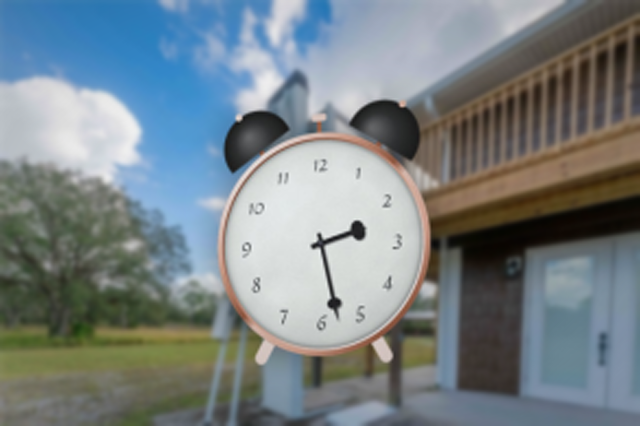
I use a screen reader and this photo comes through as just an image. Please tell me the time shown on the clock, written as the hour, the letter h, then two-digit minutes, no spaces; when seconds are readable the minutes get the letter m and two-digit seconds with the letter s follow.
2h28
